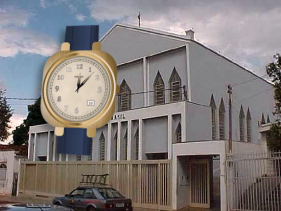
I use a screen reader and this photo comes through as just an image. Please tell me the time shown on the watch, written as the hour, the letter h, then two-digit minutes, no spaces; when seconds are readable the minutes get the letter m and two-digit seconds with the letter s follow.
12h07
